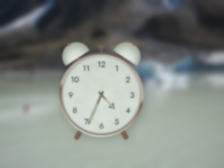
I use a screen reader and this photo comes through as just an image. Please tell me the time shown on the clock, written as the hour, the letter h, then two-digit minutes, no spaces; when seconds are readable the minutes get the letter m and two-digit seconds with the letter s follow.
4h34
